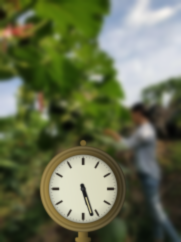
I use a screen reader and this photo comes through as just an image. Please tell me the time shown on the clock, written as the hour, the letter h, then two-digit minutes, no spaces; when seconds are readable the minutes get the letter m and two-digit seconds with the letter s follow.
5h27
